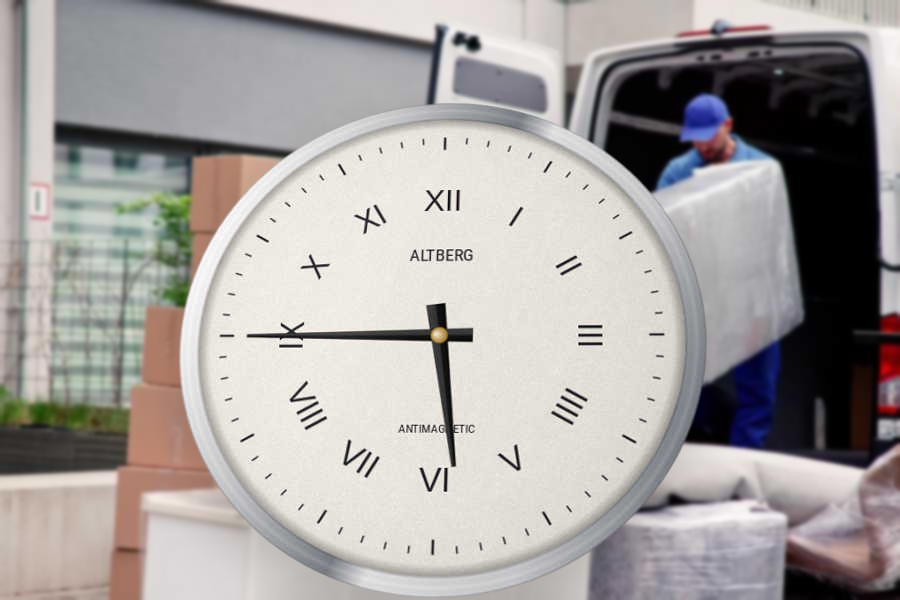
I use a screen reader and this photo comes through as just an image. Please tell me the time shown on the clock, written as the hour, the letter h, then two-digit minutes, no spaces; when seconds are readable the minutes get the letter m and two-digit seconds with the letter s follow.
5h45
